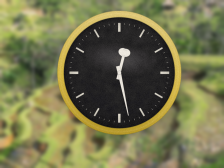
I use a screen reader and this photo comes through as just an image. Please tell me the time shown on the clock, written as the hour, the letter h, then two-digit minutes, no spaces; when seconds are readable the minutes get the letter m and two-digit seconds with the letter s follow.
12h28
